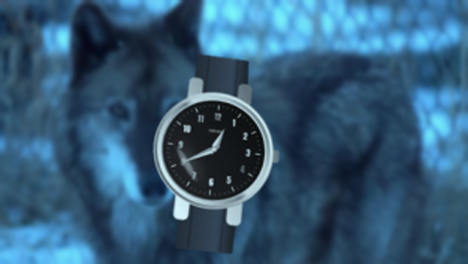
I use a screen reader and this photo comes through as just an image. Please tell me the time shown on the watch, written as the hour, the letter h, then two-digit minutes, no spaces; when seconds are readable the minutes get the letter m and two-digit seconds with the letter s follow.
12h40
